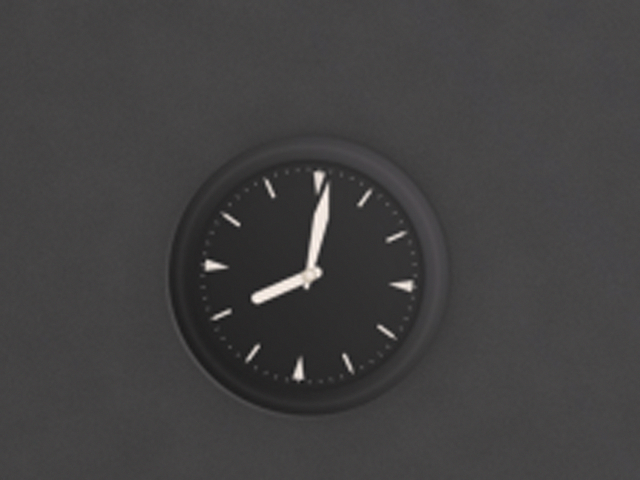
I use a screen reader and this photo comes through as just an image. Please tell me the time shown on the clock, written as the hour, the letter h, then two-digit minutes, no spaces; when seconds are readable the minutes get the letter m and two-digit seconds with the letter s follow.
8h01
